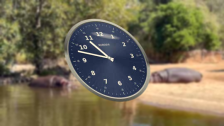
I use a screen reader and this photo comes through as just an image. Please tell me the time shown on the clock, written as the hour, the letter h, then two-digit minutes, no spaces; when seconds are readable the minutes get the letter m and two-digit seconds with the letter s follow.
10h48
